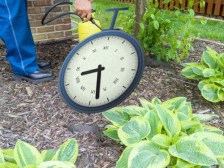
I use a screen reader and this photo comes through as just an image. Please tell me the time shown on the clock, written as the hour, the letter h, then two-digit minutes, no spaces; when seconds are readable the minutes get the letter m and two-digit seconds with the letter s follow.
8h28
